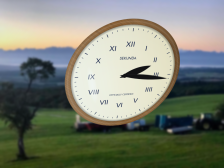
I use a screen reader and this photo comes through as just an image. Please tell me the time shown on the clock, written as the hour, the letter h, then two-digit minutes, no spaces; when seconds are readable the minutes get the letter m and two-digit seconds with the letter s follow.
2h16
